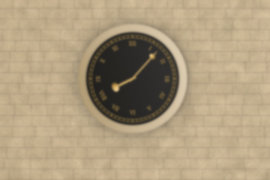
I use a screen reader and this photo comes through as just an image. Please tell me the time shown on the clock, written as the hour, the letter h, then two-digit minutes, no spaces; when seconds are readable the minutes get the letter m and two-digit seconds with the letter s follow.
8h07
